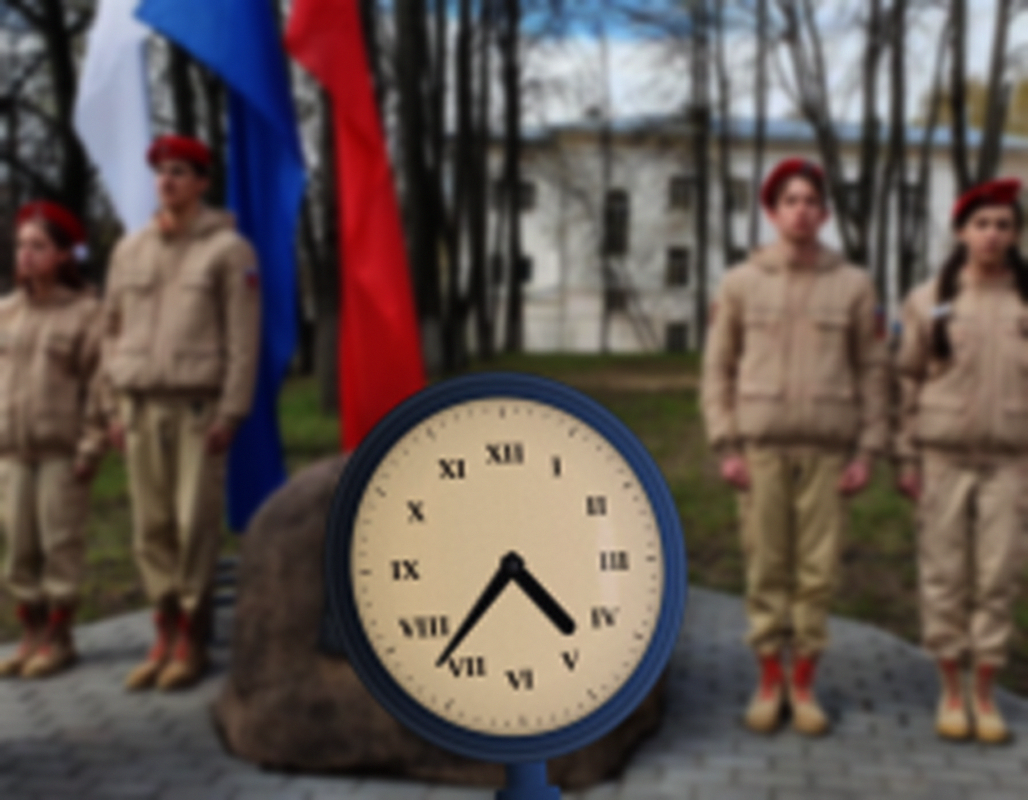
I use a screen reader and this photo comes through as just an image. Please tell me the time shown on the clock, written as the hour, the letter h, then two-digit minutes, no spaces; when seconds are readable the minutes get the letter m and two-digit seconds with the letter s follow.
4h37
